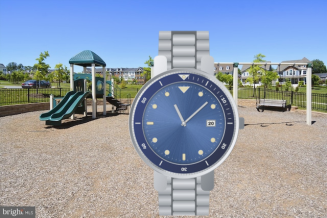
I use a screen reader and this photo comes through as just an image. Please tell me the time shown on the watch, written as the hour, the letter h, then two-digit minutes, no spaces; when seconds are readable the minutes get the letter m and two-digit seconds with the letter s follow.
11h08
